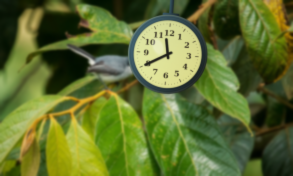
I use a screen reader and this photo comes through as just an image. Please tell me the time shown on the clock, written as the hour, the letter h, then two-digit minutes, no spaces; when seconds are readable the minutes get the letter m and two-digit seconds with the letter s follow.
11h40
